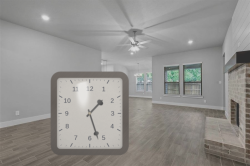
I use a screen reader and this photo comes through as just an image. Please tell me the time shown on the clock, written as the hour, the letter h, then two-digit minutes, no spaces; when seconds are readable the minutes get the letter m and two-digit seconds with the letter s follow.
1h27
